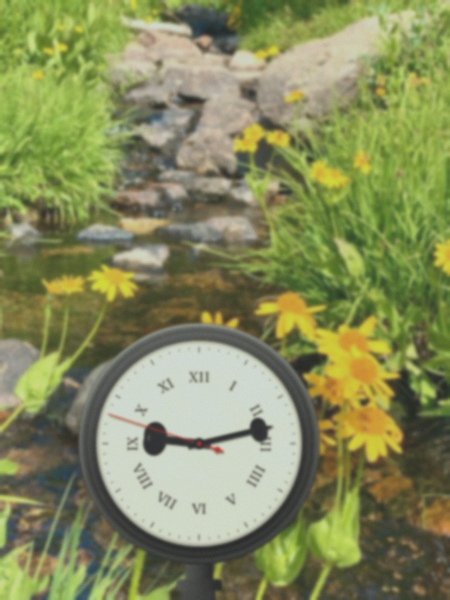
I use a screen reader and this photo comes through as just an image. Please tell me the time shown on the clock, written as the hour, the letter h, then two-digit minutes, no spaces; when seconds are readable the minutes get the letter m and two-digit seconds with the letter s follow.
9h12m48s
